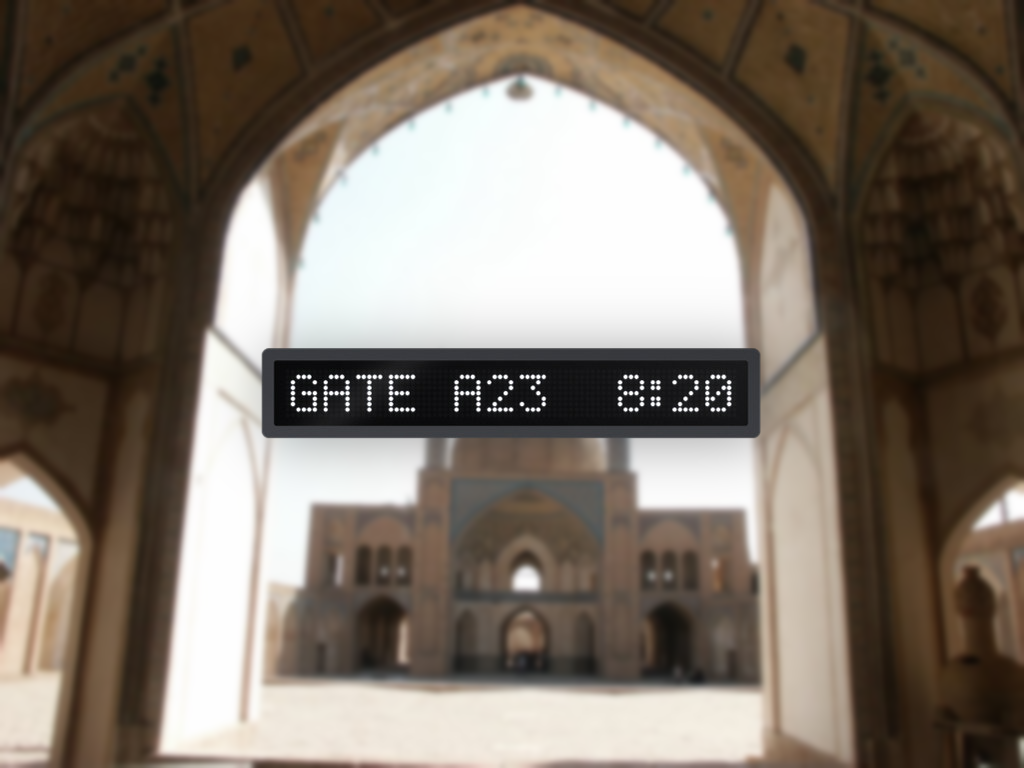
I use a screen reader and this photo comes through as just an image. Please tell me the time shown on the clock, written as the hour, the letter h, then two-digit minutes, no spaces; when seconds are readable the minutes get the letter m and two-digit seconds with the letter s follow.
8h20
